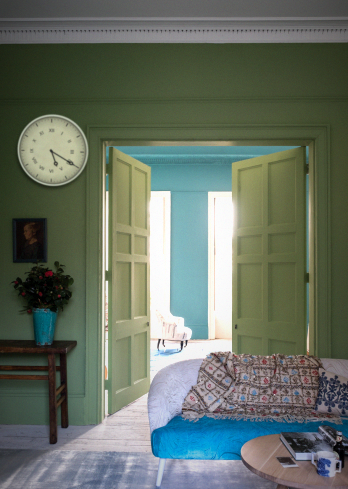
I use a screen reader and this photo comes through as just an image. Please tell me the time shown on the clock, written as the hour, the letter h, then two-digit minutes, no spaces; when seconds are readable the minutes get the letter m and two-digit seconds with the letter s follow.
5h20
